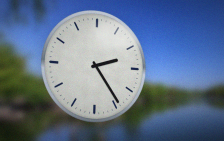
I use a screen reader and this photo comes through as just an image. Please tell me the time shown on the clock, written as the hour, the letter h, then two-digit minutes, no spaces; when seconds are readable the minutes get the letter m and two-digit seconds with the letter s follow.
2h24
